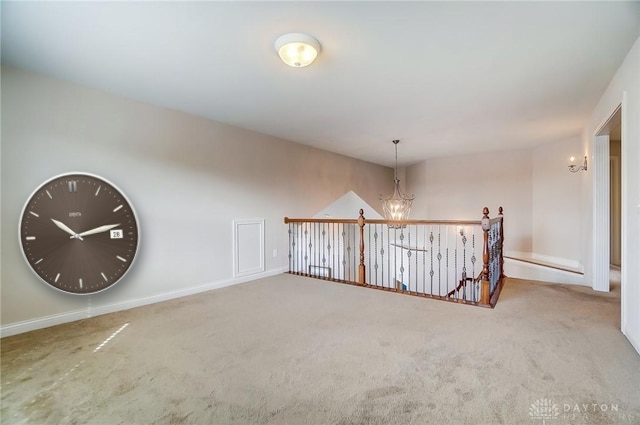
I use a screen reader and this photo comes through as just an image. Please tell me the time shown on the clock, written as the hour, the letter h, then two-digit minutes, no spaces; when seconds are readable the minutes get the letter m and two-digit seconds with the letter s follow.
10h13
